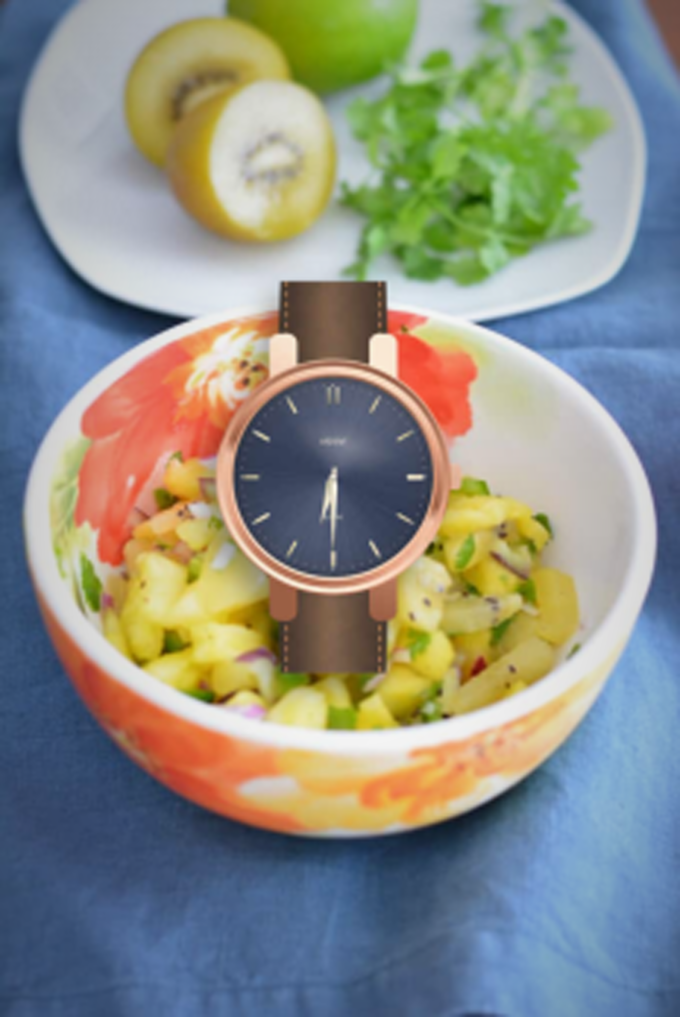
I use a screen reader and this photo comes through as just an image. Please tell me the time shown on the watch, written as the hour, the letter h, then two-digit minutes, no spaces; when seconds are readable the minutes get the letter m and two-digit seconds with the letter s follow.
6h30
